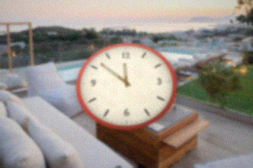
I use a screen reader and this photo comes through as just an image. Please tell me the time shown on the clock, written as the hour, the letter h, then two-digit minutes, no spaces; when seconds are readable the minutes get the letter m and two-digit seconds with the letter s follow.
11h52
